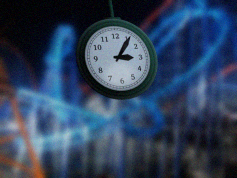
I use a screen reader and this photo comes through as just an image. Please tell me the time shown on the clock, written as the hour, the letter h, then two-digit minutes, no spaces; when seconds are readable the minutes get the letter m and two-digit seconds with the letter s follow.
3h06
